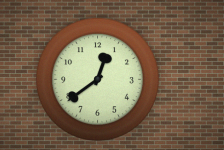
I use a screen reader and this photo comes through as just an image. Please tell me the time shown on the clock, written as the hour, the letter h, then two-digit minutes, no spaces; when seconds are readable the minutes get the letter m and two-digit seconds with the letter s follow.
12h39
